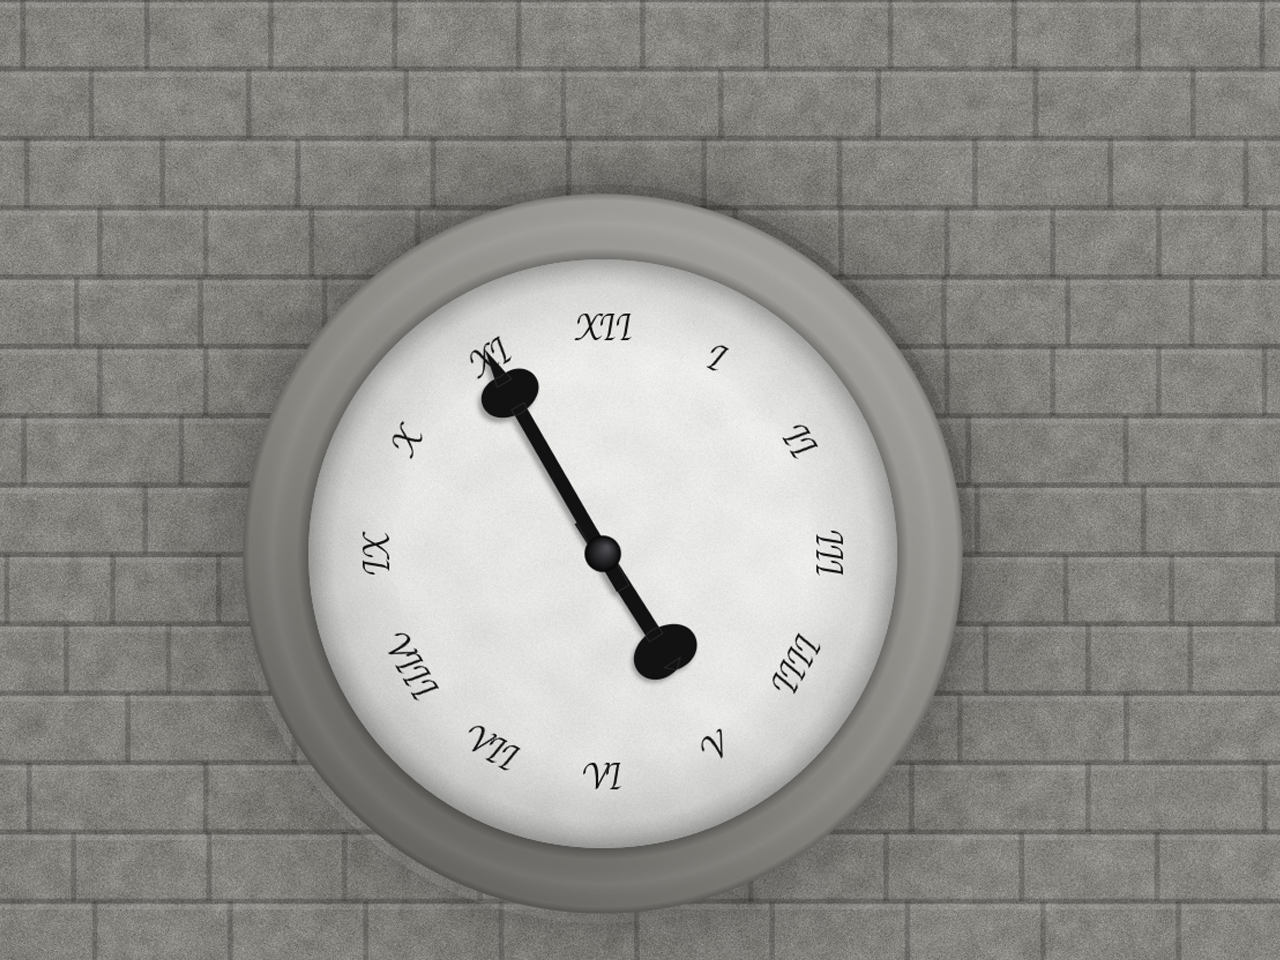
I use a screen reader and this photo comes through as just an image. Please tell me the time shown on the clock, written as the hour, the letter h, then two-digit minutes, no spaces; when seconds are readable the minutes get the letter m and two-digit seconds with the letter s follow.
4h55
